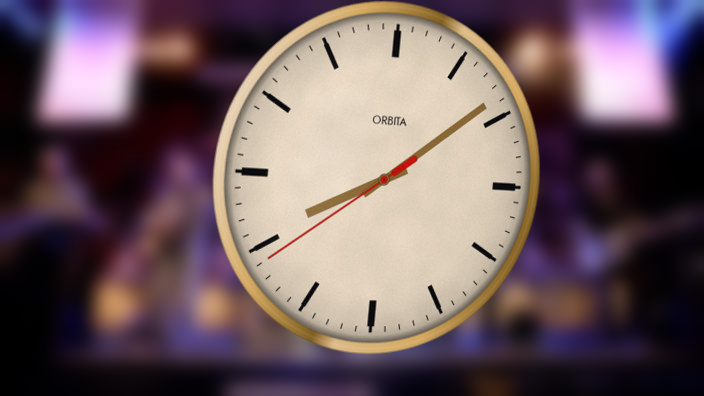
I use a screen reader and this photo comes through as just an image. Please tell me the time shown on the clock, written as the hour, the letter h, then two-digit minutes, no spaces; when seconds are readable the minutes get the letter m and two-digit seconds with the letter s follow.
8h08m39s
